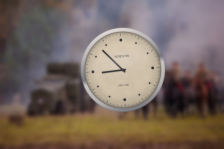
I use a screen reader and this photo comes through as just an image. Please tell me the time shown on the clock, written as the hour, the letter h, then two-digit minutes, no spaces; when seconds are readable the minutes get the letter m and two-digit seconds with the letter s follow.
8h53
